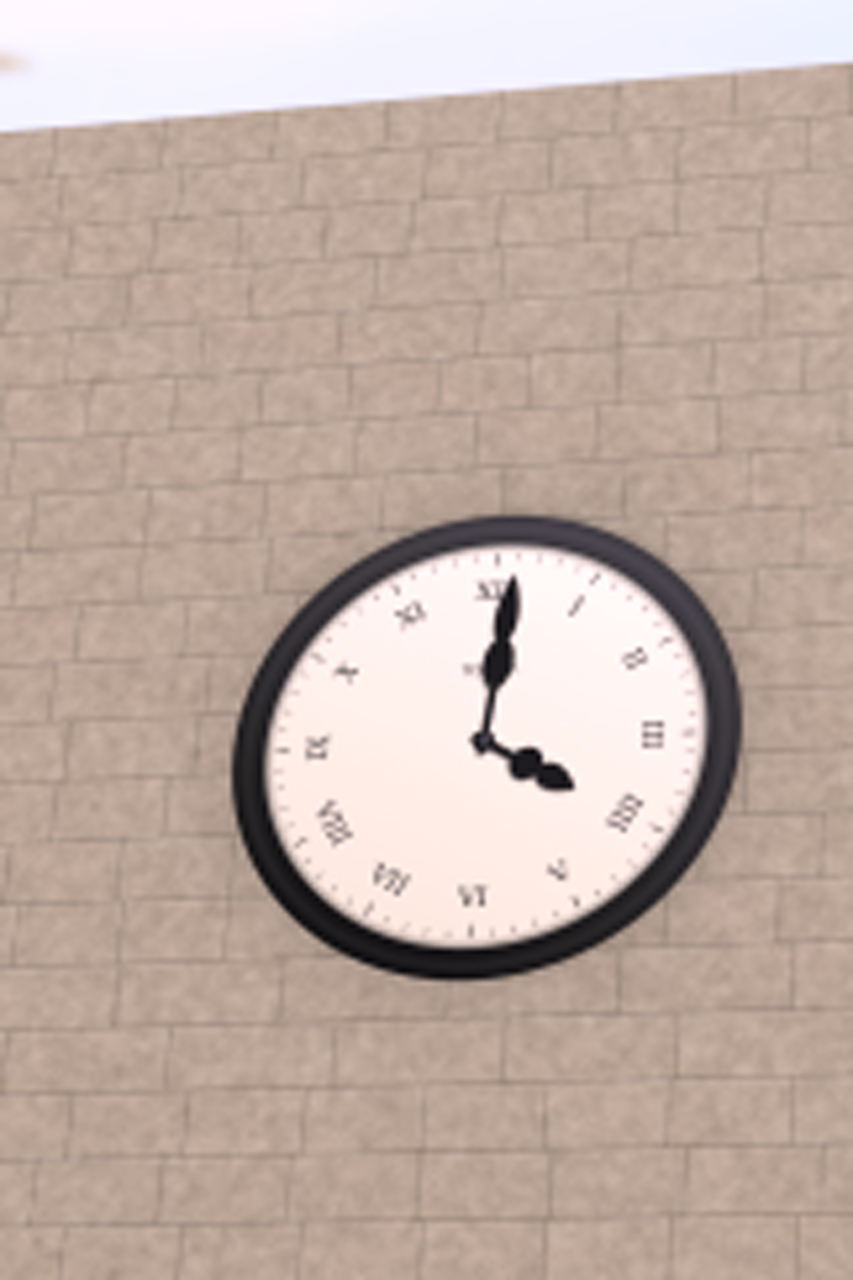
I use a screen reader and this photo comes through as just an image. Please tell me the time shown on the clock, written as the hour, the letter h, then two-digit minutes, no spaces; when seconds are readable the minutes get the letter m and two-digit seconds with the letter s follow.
4h01
